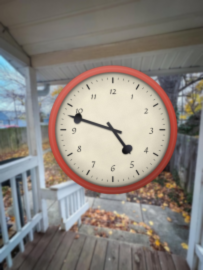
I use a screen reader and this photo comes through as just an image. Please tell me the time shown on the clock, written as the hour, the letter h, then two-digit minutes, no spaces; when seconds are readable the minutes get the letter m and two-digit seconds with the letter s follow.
4h48
